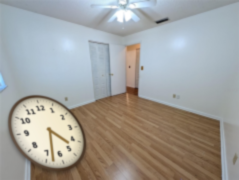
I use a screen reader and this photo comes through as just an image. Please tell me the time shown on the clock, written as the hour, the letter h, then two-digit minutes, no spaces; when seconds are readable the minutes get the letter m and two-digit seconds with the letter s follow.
4h33
